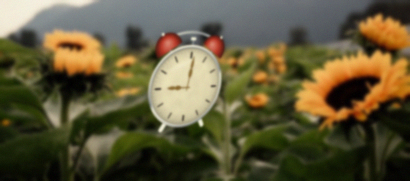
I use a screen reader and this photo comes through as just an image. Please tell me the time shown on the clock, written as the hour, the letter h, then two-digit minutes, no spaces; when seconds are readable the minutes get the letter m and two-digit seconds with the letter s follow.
9h01
